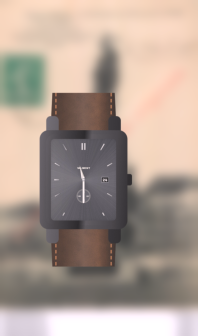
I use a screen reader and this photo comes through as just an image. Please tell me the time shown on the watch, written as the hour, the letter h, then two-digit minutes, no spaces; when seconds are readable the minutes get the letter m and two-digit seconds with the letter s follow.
11h30
